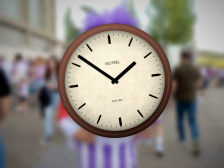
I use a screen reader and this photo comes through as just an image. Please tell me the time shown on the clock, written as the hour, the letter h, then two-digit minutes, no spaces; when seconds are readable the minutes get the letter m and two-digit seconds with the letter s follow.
1h52
